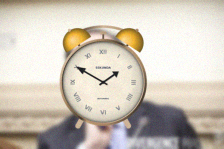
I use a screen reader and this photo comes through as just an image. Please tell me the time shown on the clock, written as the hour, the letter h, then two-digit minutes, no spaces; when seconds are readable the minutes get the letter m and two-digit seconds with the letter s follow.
1h50
